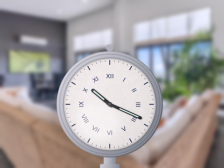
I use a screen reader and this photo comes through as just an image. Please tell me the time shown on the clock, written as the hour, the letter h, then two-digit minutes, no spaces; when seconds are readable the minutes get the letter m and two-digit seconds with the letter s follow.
10h19
